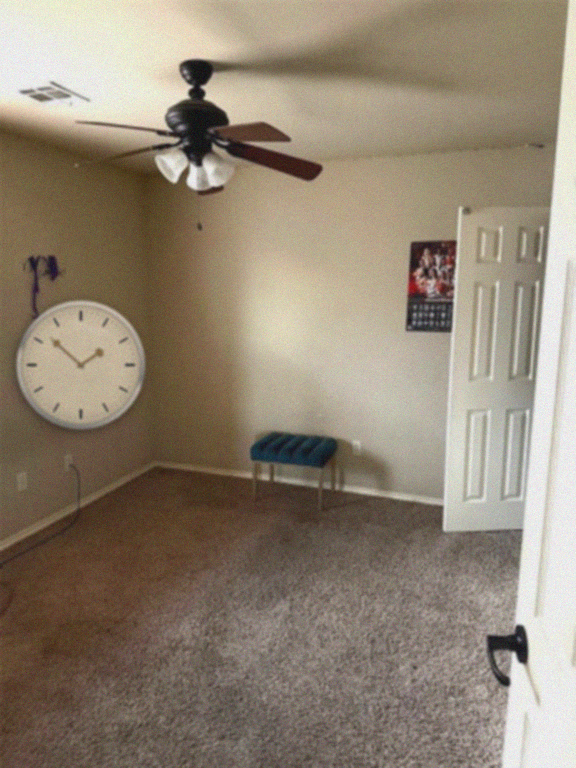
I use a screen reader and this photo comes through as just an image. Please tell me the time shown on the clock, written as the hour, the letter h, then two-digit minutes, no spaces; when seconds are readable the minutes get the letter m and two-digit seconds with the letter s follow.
1h52
